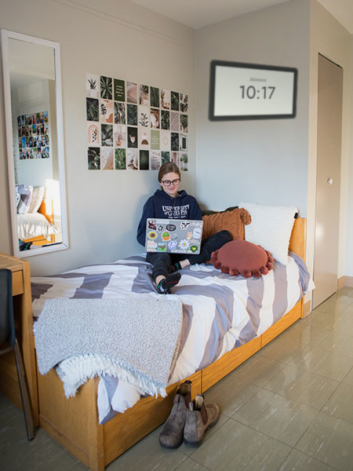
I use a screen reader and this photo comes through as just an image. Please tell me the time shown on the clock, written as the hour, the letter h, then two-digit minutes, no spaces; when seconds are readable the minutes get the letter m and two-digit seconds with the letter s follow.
10h17
